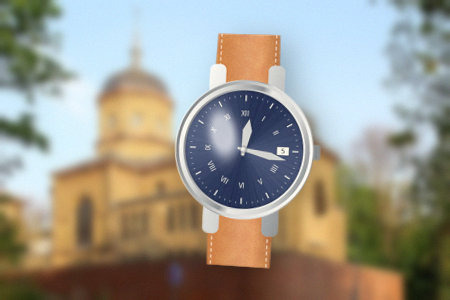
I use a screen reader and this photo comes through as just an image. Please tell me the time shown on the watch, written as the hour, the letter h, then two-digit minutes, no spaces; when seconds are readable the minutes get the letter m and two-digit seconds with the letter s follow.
12h17
